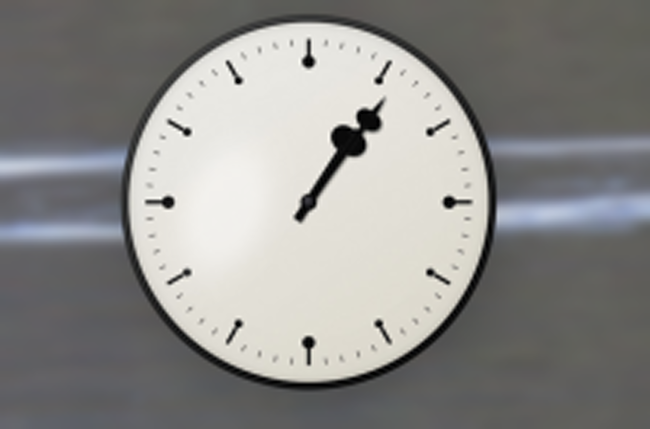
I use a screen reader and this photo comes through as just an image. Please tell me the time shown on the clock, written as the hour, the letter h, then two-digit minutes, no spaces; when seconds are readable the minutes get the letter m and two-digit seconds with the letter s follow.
1h06
